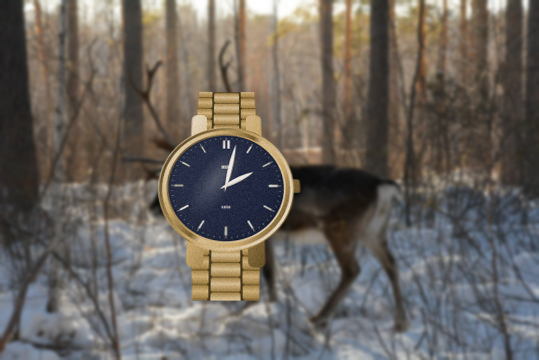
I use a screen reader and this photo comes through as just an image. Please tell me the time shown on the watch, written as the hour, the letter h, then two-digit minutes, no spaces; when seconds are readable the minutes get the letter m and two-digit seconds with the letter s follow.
2h02
